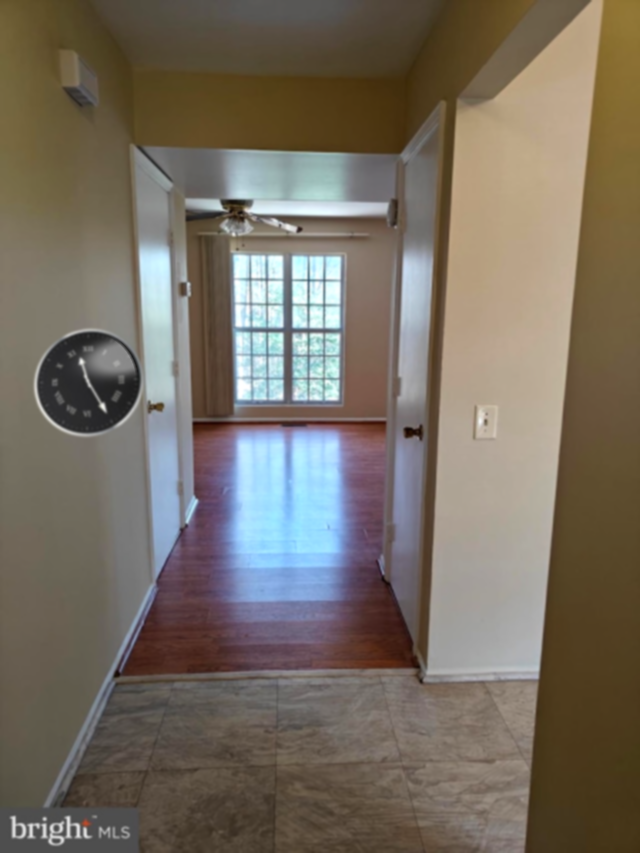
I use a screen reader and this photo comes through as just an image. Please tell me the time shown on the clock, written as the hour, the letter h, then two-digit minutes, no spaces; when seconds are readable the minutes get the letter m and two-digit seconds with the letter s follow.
11h25
